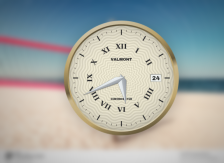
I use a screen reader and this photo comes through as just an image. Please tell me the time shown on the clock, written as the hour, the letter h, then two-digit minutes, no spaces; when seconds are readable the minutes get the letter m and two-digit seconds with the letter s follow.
5h41
